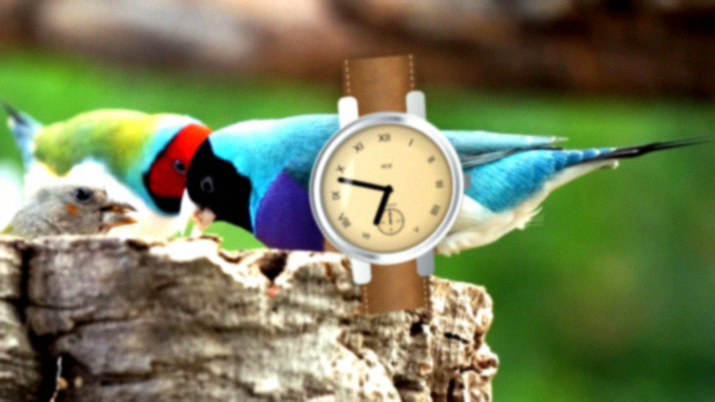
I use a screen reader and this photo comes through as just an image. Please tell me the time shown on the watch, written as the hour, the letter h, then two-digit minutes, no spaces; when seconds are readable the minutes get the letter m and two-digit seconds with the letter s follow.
6h48
